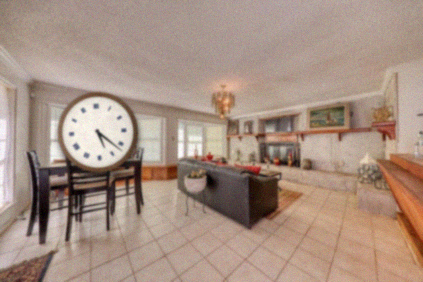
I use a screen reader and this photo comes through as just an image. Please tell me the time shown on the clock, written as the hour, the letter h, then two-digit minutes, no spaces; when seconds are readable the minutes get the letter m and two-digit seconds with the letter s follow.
5h22
